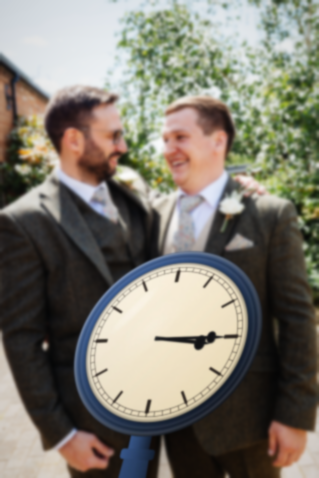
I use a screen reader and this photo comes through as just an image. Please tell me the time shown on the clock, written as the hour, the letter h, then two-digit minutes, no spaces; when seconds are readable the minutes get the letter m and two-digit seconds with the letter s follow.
3h15
